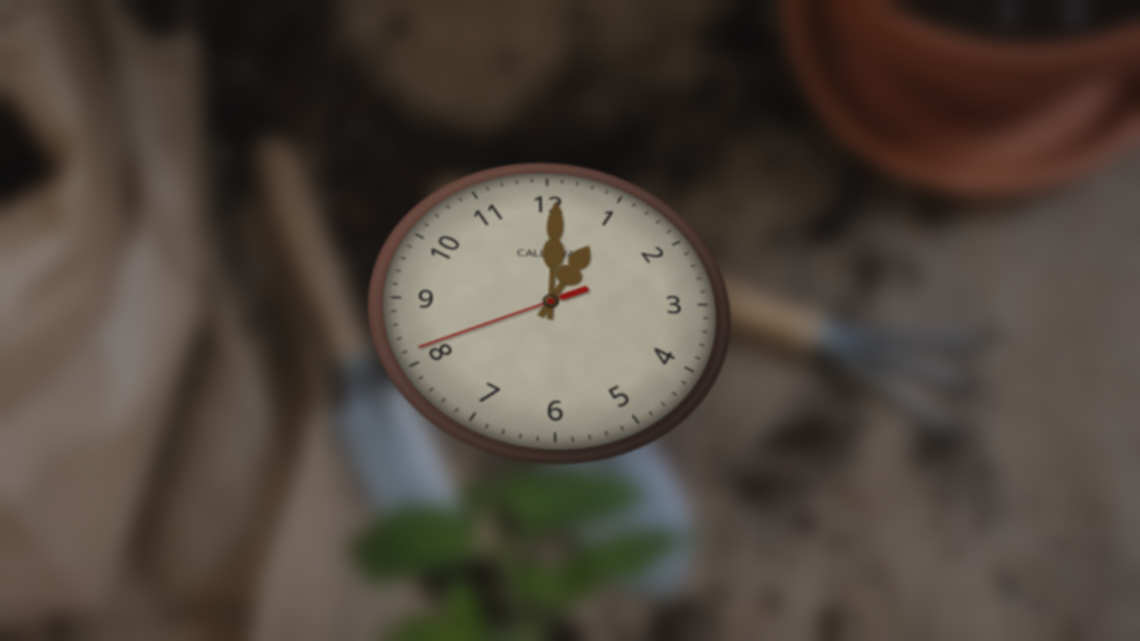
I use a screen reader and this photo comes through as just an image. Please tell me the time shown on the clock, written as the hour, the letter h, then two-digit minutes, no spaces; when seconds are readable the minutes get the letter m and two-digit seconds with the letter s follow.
1h00m41s
